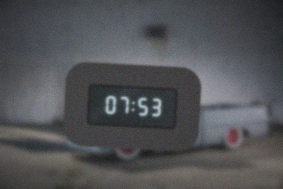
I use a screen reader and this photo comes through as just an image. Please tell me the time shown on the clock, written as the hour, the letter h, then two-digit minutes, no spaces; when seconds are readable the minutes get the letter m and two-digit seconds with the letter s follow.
7h53
